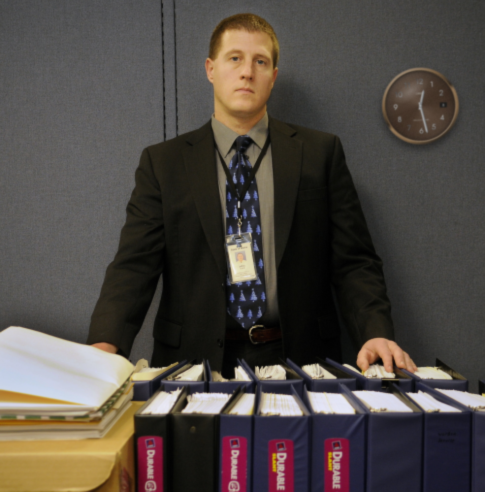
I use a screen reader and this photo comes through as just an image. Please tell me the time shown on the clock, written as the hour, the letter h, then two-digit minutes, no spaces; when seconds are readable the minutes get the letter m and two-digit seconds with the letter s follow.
12h28
